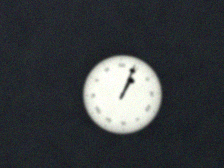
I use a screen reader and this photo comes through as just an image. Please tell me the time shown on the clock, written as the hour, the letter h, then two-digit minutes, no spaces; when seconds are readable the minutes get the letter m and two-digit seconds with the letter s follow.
1h04
